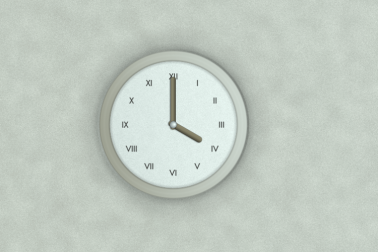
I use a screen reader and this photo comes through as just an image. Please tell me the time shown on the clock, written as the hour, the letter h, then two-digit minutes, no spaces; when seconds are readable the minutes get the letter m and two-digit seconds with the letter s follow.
4h00
